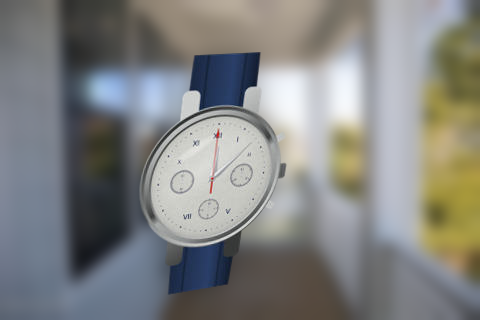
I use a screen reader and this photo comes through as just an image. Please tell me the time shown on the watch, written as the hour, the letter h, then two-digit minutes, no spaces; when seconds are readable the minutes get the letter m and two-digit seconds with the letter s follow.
12h08
